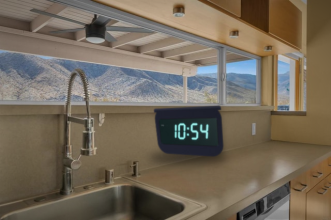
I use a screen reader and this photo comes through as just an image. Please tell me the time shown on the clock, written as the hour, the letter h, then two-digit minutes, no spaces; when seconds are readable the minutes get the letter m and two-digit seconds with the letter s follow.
10h54
